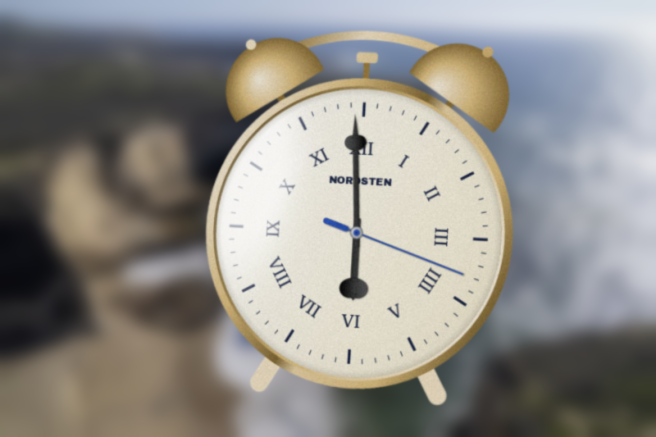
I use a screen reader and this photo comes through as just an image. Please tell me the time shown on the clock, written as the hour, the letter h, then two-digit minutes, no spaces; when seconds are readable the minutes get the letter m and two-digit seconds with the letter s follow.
5h59m18s
